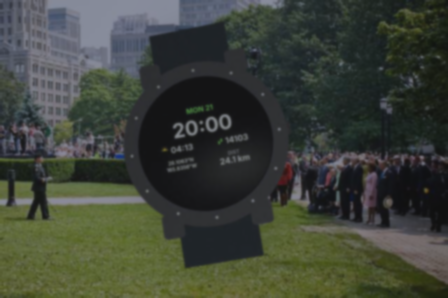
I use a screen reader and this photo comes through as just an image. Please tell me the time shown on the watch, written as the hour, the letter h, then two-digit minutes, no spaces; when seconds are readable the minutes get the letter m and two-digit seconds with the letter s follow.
20h00
